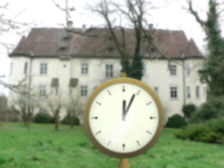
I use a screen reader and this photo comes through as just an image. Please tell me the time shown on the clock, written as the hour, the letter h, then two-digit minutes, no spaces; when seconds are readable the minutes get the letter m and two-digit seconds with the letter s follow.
12h04
